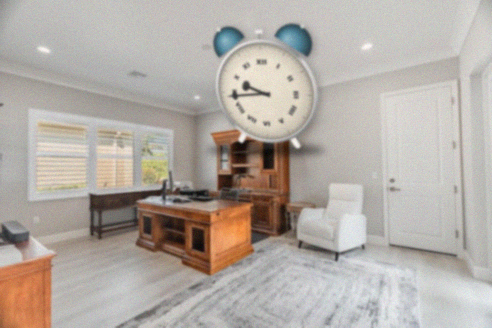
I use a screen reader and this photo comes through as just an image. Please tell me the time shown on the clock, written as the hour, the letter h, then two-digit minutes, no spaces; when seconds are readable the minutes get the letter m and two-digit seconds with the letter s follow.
9h44
